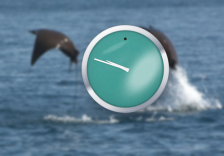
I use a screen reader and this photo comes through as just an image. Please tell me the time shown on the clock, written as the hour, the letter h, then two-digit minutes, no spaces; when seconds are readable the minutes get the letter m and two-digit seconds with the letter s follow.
9h48
